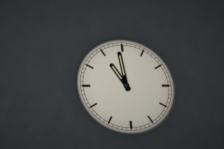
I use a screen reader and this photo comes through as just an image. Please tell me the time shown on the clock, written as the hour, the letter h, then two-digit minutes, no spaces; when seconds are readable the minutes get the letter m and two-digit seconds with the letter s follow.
10h59
